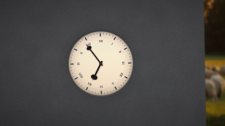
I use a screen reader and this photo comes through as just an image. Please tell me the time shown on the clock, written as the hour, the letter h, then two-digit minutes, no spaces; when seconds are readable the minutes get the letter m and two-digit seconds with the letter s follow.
6h54
